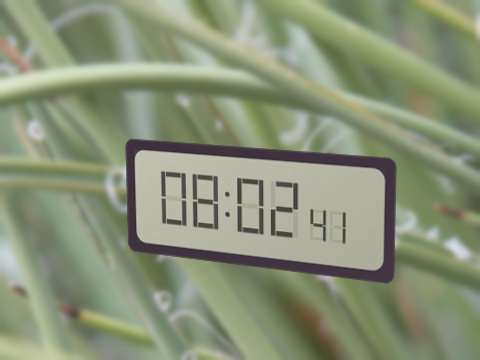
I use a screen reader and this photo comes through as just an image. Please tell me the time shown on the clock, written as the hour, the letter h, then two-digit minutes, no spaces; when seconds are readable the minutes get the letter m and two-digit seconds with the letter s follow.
8h02m41s
